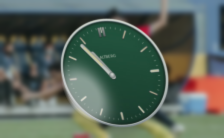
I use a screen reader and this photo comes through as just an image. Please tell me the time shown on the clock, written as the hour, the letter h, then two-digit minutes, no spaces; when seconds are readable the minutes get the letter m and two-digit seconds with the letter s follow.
10h54
